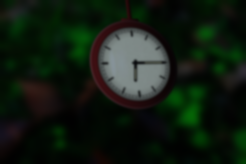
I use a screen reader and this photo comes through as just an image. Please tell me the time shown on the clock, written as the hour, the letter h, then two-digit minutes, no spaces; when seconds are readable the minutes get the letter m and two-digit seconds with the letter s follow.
6h15
